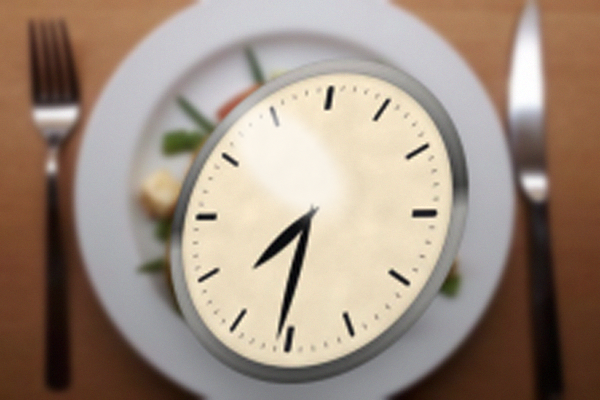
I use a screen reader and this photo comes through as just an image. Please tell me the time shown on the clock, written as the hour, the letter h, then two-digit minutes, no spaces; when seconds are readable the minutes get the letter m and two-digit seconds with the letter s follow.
7h31
